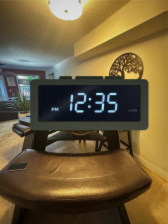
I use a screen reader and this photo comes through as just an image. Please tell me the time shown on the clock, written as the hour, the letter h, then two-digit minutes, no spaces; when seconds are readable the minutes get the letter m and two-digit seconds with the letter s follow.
12h35
